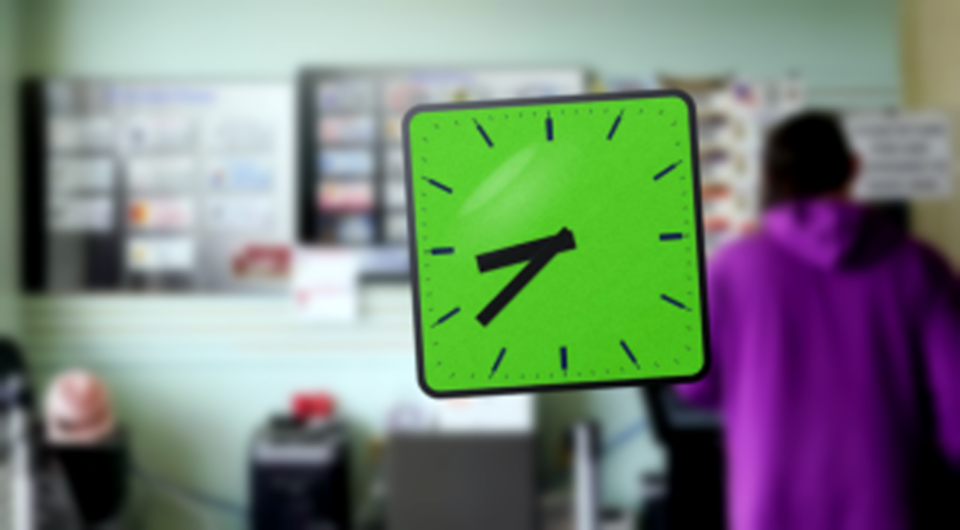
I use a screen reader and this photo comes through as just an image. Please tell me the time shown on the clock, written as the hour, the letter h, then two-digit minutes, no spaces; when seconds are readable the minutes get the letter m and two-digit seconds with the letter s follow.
8h38
